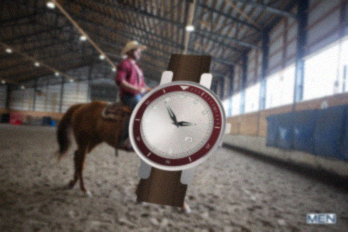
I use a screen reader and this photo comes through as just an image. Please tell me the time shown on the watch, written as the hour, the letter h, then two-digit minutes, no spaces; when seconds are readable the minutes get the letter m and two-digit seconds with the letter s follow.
2h54
